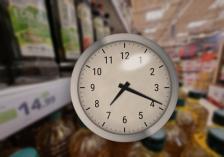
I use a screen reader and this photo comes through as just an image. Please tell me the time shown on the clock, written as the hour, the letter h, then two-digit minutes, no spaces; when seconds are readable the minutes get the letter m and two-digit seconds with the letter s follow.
7h19
